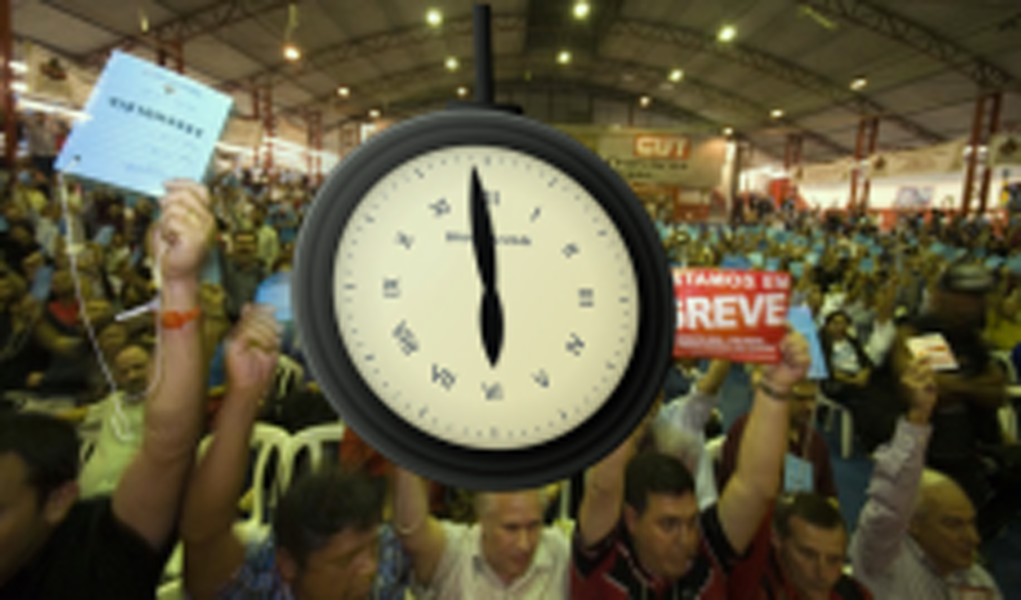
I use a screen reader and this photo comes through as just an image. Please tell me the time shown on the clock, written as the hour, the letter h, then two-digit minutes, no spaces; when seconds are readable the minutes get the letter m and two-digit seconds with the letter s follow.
5h59
